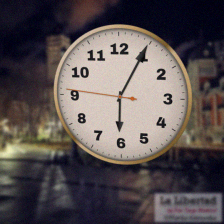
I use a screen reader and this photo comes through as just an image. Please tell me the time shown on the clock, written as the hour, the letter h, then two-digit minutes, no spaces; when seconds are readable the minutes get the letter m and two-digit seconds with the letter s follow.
6h04m46s
